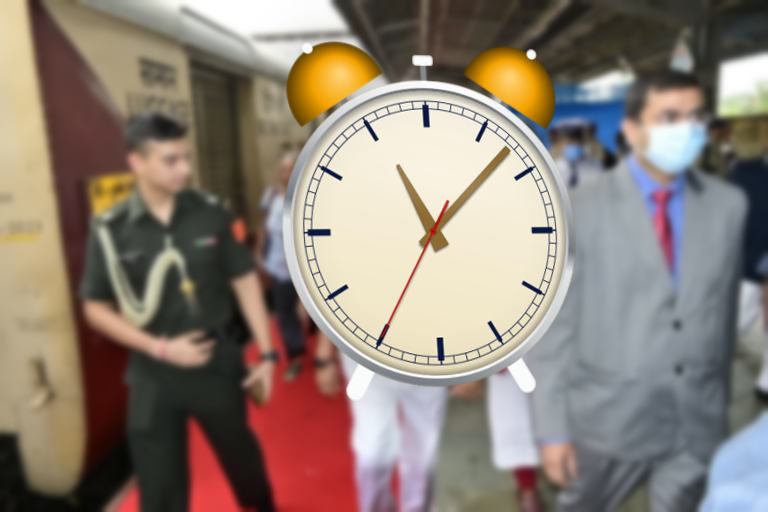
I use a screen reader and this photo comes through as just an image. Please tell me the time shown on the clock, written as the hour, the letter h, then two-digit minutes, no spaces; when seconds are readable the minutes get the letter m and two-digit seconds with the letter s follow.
11h07m35s
